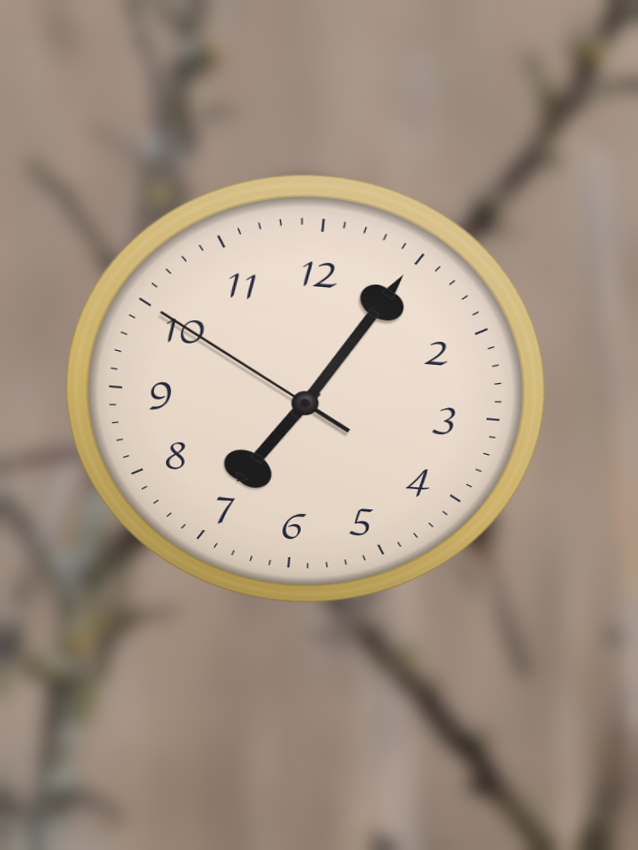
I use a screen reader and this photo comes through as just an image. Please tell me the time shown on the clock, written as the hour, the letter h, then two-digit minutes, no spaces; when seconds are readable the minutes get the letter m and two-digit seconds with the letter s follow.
7h04m50s
